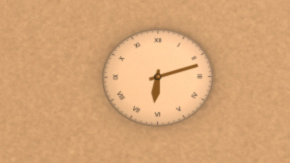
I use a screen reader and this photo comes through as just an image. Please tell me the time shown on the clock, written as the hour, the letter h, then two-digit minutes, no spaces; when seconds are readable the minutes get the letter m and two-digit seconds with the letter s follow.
6h12
